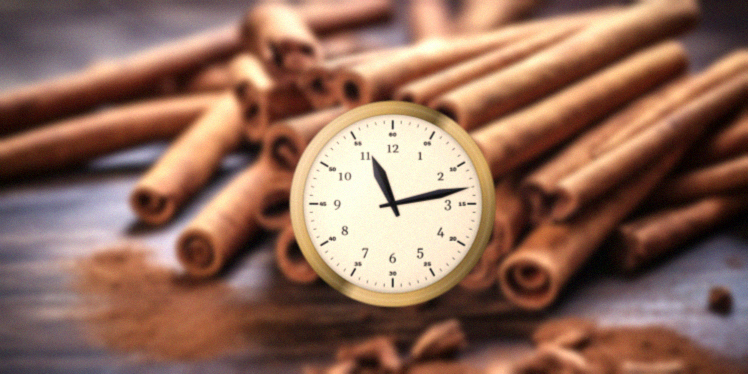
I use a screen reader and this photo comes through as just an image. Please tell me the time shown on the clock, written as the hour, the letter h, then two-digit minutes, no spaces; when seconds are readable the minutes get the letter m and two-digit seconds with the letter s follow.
11h13
